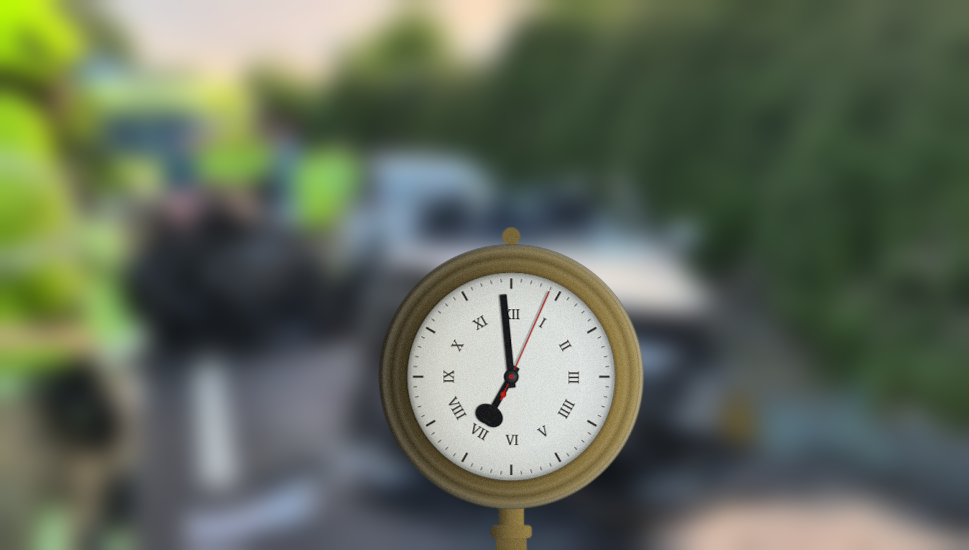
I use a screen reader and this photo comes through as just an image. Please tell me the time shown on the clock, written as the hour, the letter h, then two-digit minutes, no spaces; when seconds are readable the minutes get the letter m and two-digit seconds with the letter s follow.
6h59m04s
